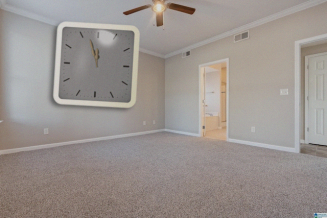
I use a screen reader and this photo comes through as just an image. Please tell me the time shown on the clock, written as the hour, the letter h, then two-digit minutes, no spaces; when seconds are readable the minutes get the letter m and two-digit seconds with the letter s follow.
11h57
